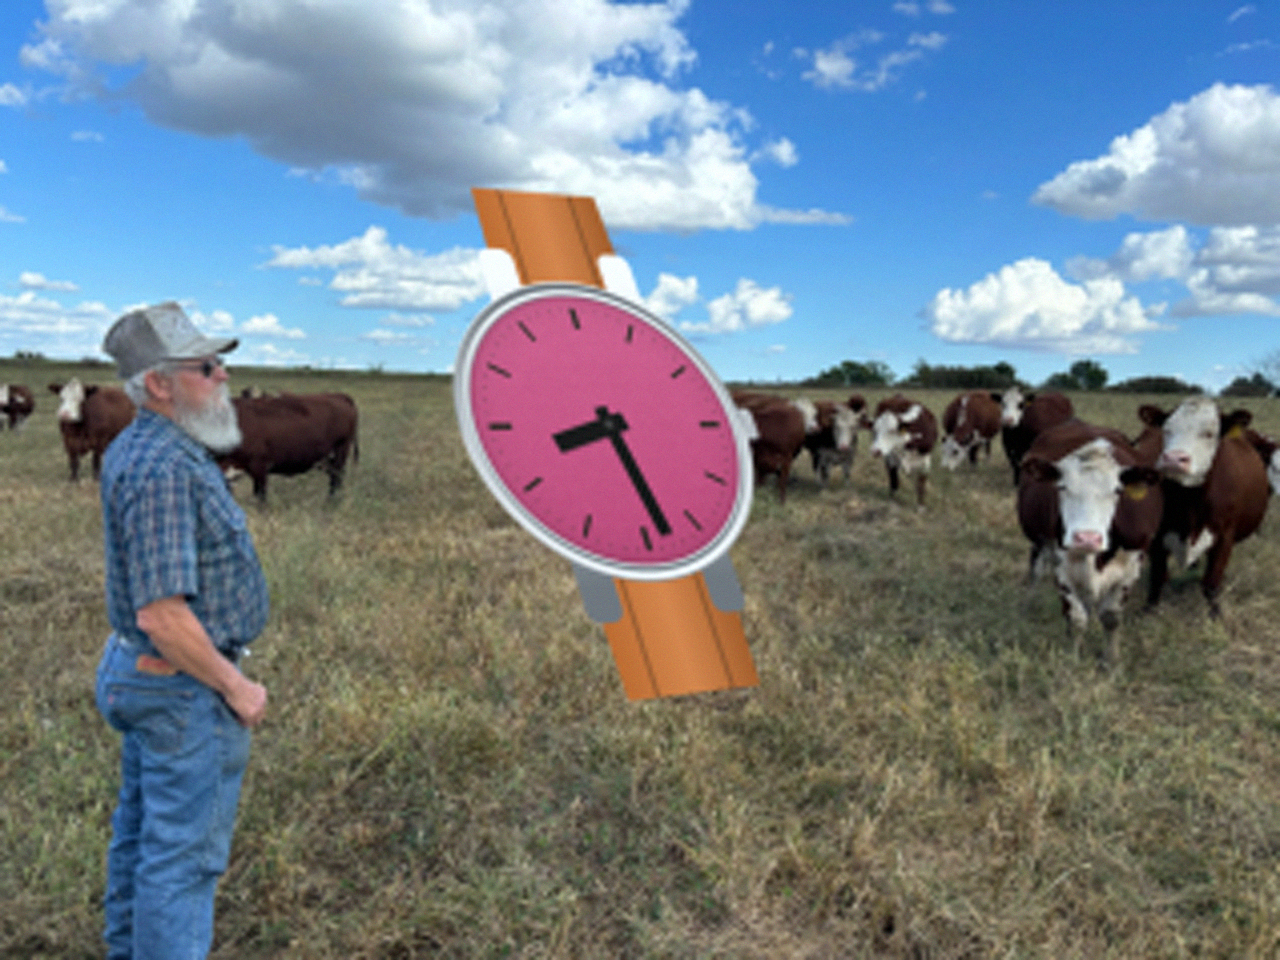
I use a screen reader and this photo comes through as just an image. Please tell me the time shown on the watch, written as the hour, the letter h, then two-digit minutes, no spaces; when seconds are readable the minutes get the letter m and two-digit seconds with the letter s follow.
8h28
